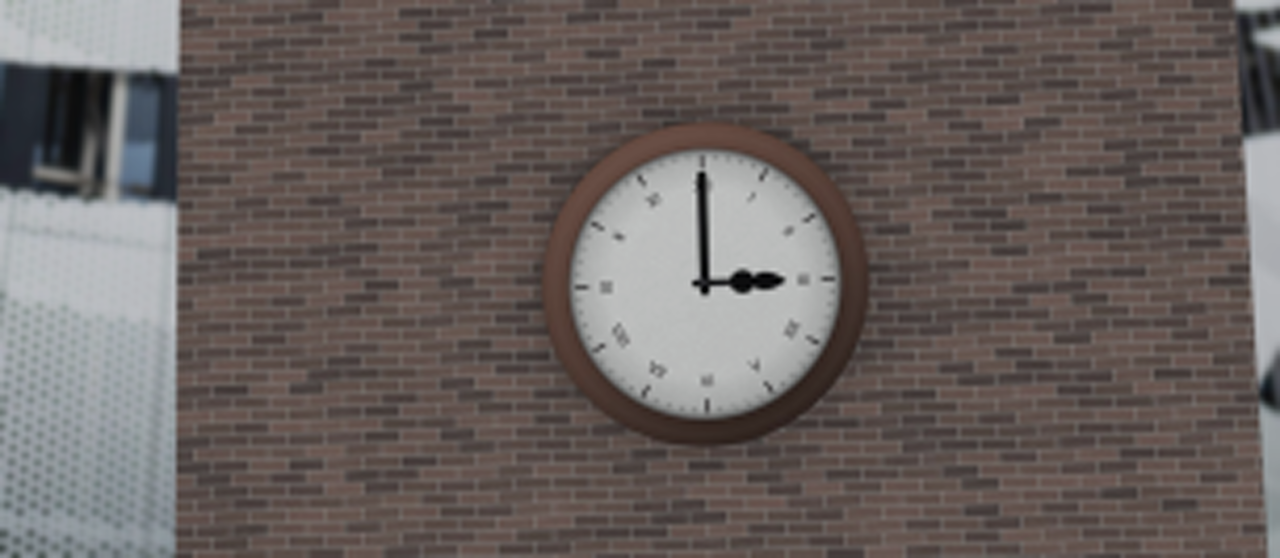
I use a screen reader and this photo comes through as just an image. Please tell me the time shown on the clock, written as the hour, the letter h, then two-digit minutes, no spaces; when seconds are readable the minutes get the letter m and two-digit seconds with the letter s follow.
3h00
